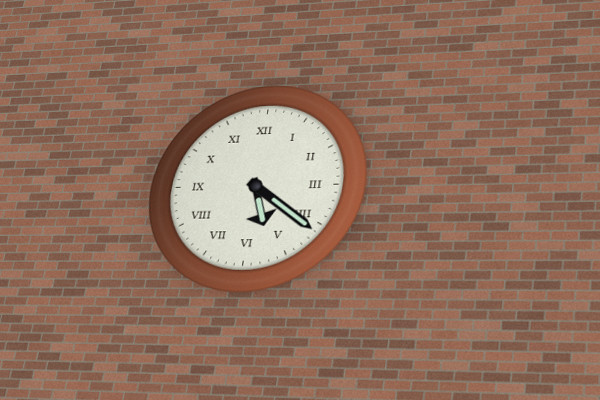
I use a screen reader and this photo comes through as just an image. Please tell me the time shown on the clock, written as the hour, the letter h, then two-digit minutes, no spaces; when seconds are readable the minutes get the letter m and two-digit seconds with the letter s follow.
5h21
